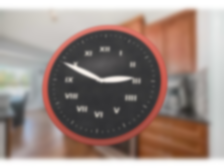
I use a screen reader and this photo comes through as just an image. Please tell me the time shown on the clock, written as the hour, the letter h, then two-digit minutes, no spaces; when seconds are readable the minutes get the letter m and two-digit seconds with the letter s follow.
2h49
